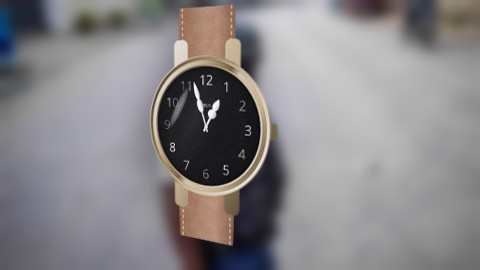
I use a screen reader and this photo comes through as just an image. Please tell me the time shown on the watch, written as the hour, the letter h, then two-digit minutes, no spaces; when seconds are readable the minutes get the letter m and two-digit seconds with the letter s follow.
12h57
